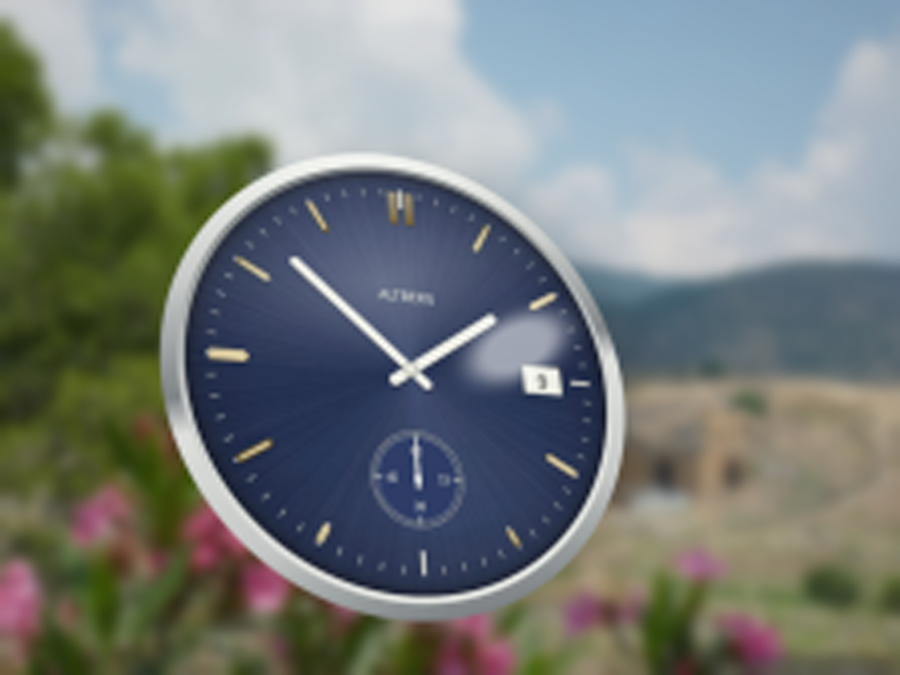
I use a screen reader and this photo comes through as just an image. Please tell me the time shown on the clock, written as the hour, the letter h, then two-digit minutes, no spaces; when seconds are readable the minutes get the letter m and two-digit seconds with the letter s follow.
1h52
